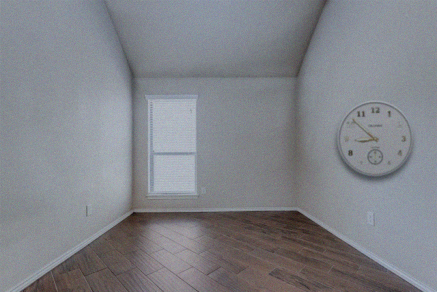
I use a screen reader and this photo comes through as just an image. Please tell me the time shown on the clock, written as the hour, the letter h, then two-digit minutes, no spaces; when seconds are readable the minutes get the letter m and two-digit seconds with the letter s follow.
8h52
